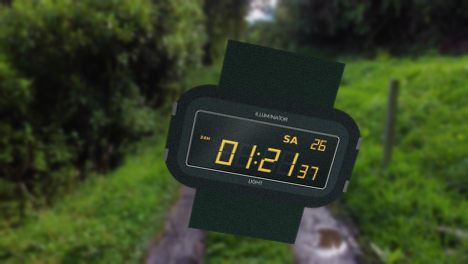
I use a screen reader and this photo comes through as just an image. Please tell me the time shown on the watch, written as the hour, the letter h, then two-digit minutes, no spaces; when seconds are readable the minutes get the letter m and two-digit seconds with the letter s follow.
1h21m37s
